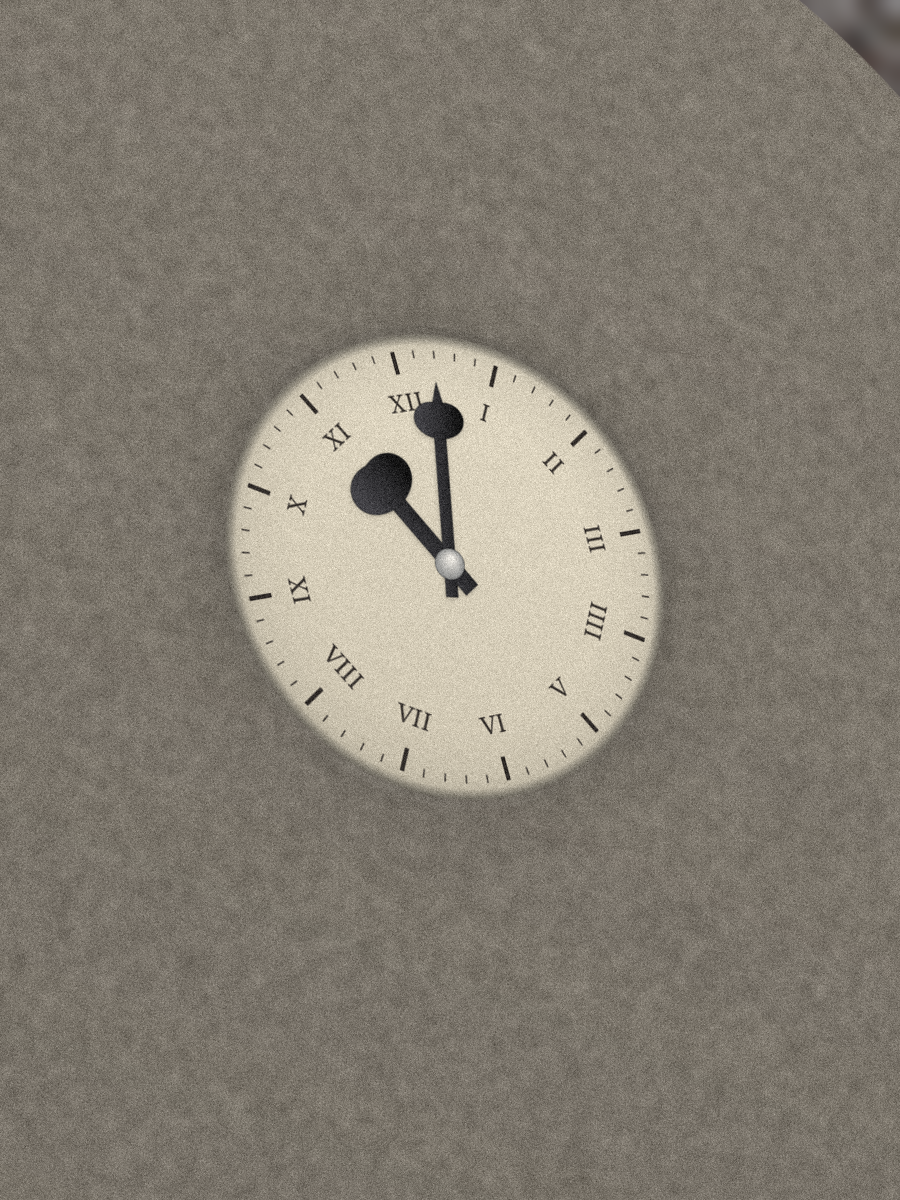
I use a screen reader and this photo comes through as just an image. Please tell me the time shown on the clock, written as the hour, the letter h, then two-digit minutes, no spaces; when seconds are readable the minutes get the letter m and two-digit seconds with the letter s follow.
11h02
